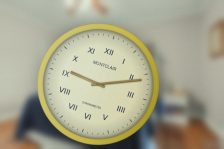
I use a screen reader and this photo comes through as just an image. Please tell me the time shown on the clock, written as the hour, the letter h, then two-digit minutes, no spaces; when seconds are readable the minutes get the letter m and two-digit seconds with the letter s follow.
9h11
